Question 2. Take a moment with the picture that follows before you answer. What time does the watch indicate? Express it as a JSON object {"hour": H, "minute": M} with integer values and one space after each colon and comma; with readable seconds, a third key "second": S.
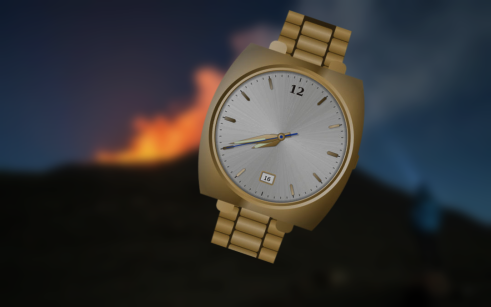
{"hour": 7, "minute": 40, "second": 40}
